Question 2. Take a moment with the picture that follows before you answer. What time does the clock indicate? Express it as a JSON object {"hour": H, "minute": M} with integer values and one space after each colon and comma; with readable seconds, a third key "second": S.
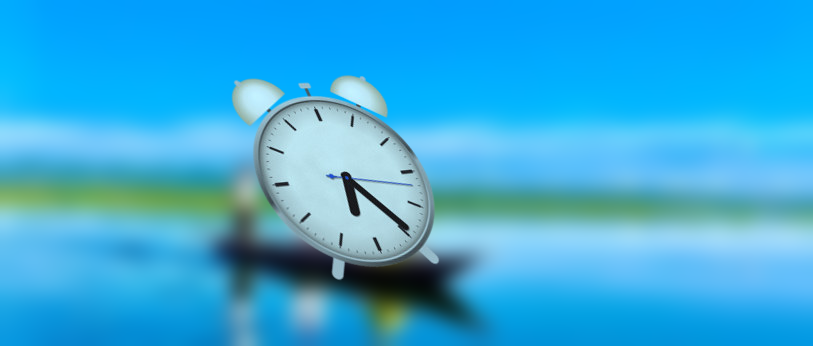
{"hour": 6, "minute": 24, "second": 17}
